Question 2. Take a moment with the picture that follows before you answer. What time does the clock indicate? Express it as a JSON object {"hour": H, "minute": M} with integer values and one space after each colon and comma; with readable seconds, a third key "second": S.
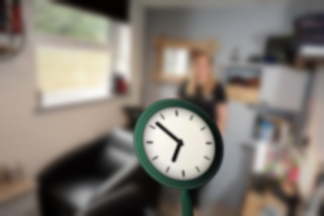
{"hour": 6, "minute": 52}
